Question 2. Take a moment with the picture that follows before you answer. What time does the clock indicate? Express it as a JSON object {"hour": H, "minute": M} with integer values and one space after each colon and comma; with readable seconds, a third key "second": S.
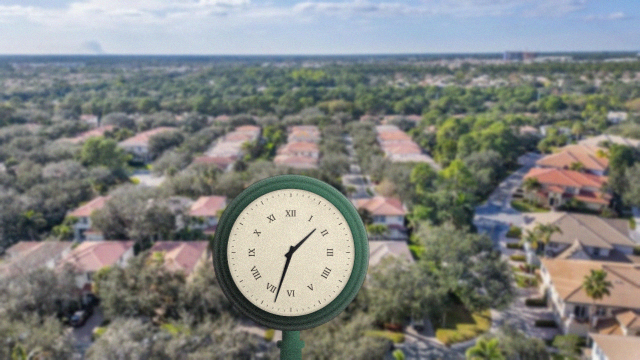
{"hour": 1, "minute": 33}
